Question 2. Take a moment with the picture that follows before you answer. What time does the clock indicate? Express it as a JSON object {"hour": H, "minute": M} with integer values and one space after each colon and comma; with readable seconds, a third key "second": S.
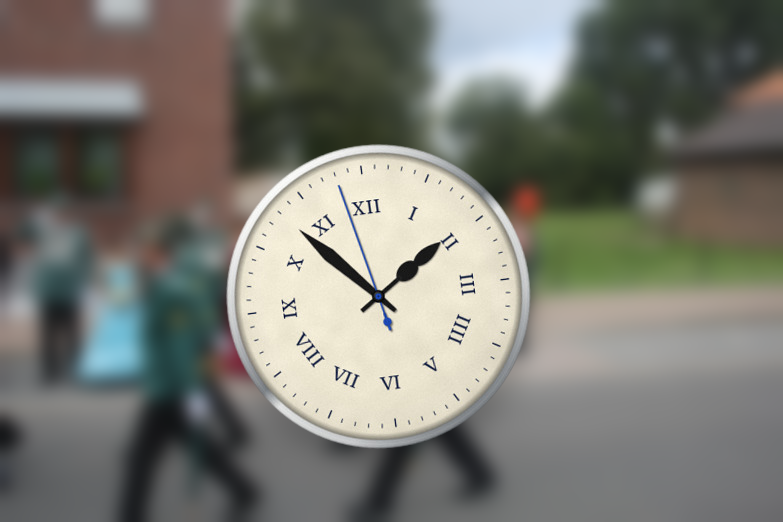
{"hour": 1, "minute": 52, "second": 58}
